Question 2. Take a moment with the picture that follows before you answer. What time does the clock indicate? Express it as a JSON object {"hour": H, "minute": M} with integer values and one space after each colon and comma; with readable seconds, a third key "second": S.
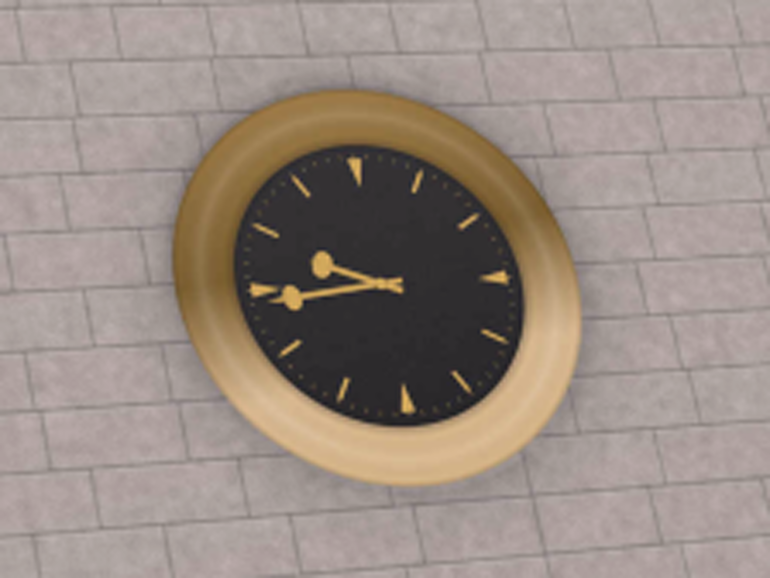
{"hour": 9, "minute": 44}
